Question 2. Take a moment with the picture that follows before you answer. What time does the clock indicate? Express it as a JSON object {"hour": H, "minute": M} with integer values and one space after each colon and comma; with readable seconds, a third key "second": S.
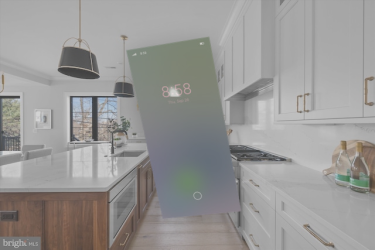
{"hour": 8, "minute": 58}
